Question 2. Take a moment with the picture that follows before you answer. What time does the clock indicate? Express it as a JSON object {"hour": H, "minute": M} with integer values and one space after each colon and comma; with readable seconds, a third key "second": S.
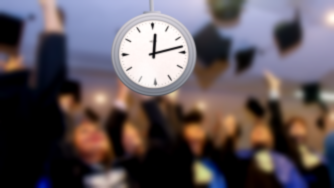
{"hour": 12, "minute": 13}
